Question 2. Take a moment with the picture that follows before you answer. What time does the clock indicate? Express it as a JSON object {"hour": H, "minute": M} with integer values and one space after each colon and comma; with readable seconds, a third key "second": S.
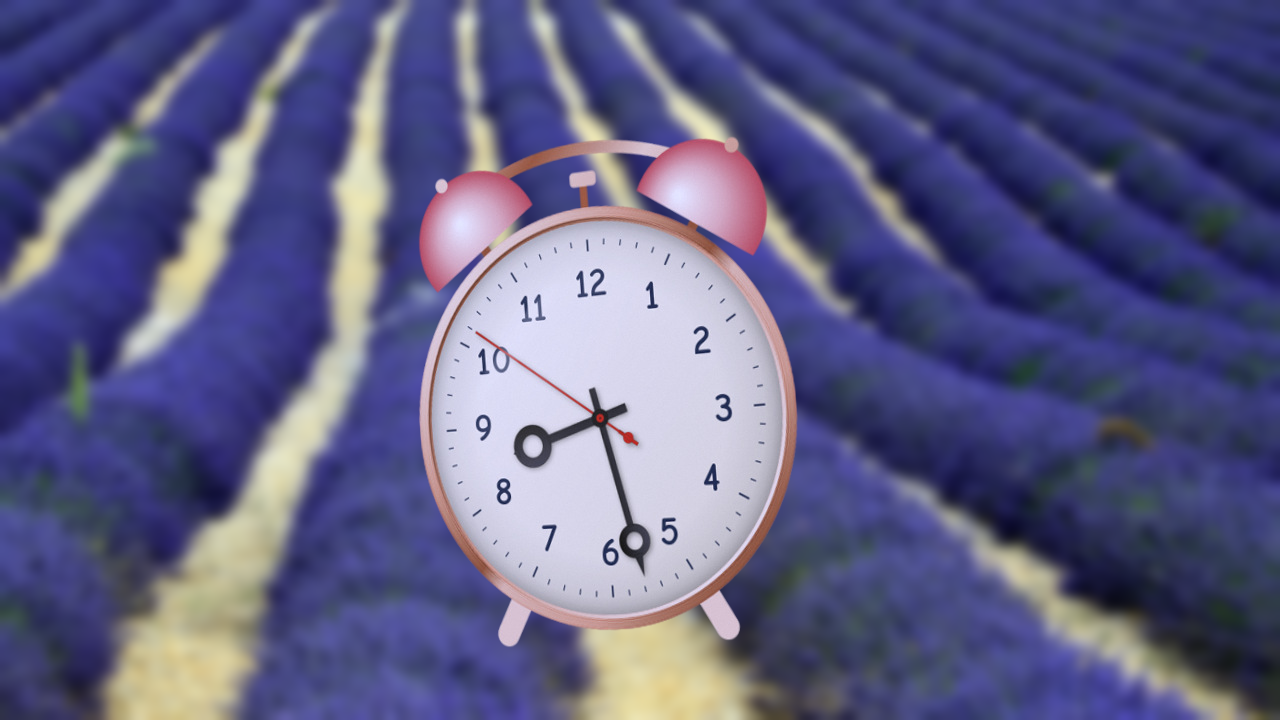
{"hour": 8, "minute": 27, "second": 51}
